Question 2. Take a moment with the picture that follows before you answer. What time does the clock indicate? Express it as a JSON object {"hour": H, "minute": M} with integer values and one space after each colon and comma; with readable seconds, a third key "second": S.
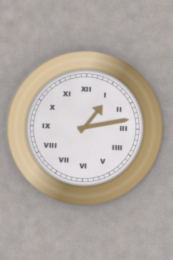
{"hour": 1, "minute": 13}
